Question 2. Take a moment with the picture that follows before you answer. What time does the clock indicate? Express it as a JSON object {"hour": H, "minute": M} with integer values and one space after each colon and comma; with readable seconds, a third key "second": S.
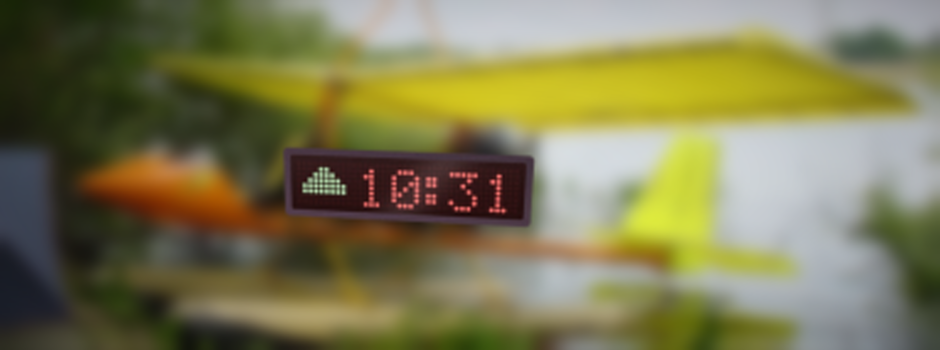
{"hour": 10, "minute": 31}
